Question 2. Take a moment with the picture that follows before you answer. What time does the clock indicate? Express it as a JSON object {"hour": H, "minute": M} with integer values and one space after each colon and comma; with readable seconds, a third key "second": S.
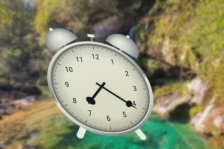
{"hour": 7, "minute": 21}
